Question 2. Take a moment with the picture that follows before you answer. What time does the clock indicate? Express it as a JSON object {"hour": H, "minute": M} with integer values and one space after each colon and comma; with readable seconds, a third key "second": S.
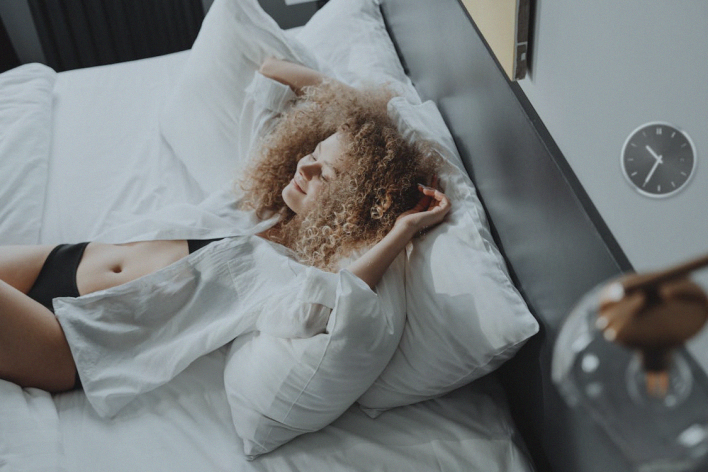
{"hour": 10, "minute": 35}
